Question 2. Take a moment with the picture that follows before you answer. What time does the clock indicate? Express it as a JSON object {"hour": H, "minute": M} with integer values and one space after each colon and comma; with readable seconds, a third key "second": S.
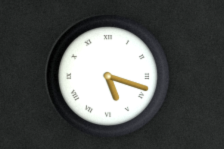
{"hour": 5, "minute": 18}
